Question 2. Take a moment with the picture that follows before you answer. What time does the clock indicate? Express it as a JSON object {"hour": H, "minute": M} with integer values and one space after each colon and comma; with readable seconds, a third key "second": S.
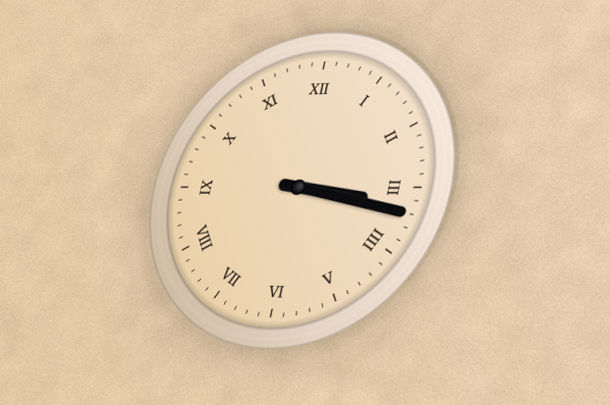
{"hour": 3, "minute": 17}
